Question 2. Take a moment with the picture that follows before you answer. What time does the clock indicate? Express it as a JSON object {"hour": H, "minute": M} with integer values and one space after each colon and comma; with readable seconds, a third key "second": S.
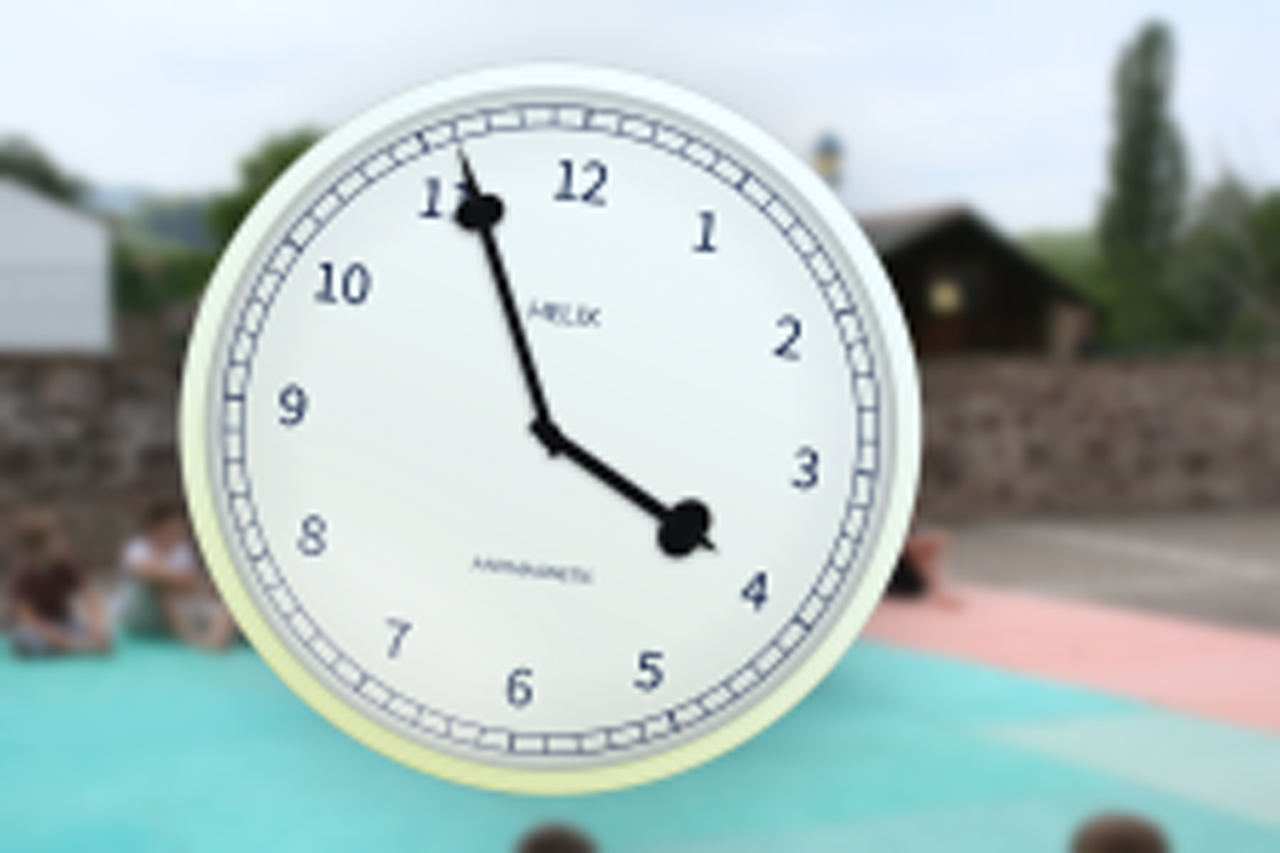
{"hour": 3, "minute": 56}
